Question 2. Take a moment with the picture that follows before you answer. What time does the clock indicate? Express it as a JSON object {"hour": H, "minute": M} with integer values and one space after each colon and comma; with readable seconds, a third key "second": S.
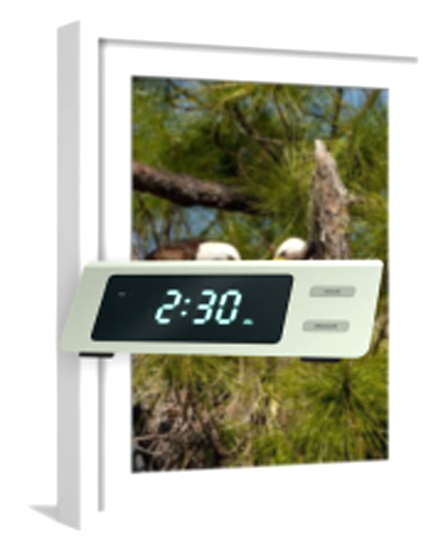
{"hour": 2, "minute": 30}
